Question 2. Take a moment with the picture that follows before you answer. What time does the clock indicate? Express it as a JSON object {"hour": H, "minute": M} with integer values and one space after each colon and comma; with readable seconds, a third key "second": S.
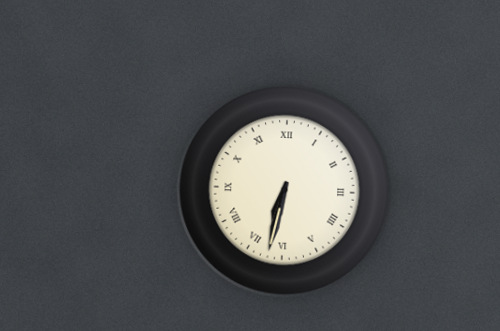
{"hour": 6, "minute": 32}
